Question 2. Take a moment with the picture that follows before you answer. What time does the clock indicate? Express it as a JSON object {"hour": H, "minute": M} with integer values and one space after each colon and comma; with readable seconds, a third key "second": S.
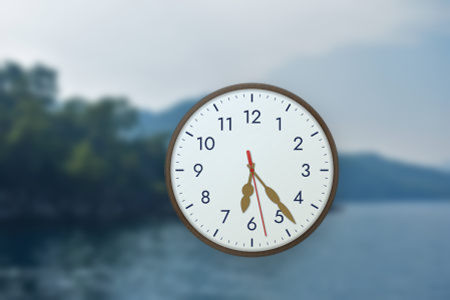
{"hour": 6, "minute": 23, "second": 28}
